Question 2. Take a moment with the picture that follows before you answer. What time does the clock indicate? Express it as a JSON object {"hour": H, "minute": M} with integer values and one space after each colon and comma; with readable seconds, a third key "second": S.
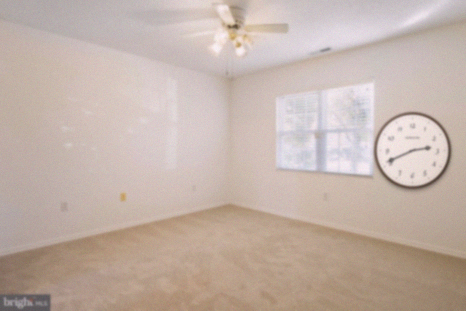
{"hour": 2, "minute": 41}
